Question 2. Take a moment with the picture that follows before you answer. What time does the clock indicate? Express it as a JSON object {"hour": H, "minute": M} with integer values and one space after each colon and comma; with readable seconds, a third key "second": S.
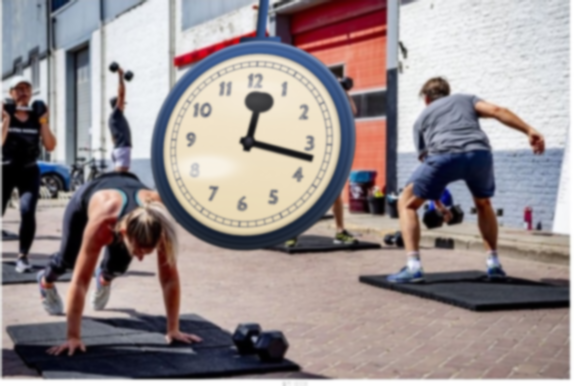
{"hour": 12, "minute": 17}
